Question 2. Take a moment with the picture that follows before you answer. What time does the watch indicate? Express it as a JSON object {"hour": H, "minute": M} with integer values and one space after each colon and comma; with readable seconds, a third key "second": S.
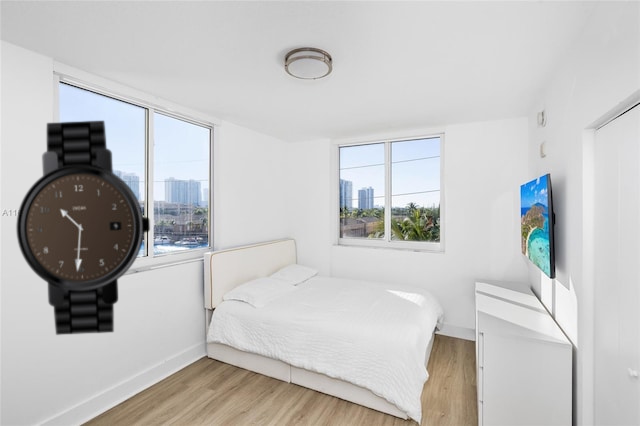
{"hour": 10, "minute": 31}
